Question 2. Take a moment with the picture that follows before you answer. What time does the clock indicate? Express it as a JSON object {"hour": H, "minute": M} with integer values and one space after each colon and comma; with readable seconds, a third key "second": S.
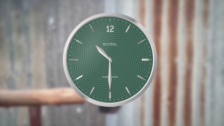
{"hour": 10, "minute": 30}
